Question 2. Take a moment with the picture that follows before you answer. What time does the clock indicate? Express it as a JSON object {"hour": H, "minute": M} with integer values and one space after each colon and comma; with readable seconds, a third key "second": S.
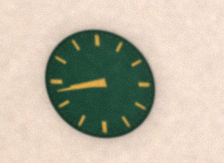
{"hour": 8, "minute": 43}
